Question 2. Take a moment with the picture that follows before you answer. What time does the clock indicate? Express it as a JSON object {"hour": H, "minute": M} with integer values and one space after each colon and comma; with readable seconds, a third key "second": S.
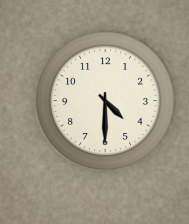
{"hour": 4, "minute": 30}
